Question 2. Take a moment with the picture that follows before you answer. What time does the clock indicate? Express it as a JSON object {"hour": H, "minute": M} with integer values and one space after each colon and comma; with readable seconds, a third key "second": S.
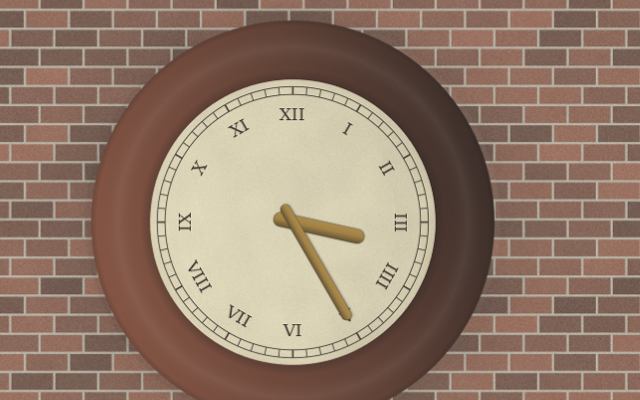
{"hour": 3, "minute": 25}
